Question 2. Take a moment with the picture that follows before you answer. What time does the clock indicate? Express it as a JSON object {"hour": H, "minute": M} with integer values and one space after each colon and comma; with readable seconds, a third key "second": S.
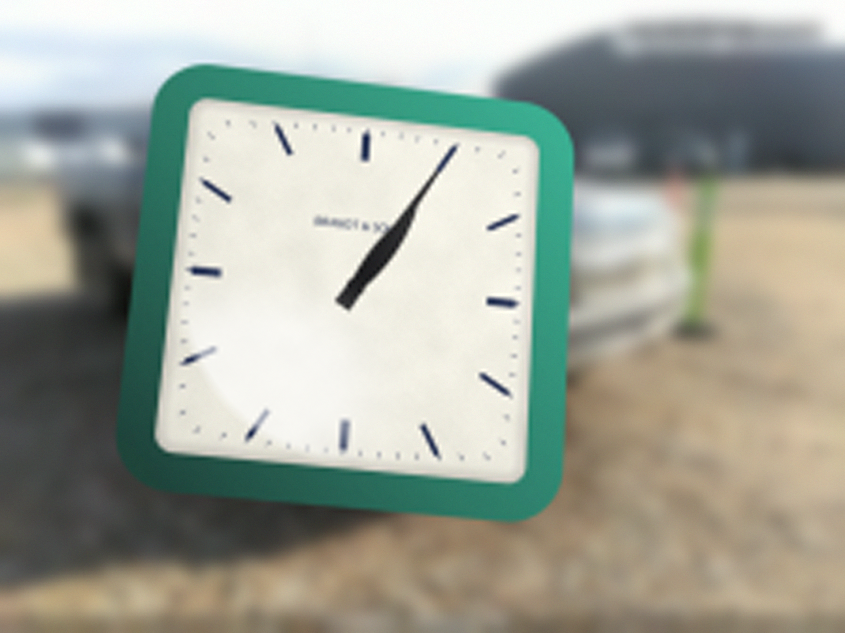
{"hour": 1, "minute": 5}
